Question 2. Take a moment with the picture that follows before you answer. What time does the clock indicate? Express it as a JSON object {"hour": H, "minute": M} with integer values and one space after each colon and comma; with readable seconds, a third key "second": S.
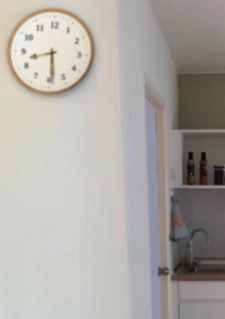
{"hour": 8, "minute": 29}
